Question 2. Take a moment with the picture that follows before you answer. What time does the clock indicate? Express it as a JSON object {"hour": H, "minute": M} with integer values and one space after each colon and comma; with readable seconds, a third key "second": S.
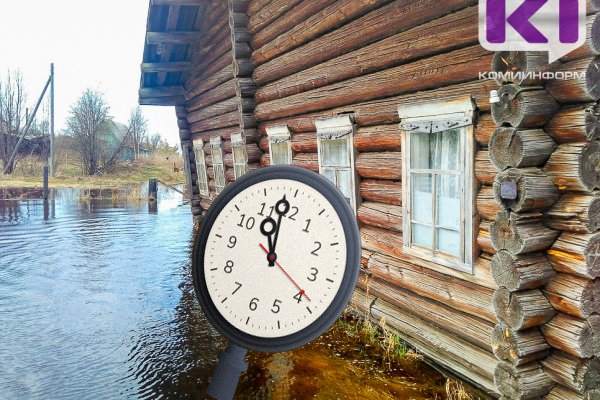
{"hour": 10, "minute": 58, "second": 19}
